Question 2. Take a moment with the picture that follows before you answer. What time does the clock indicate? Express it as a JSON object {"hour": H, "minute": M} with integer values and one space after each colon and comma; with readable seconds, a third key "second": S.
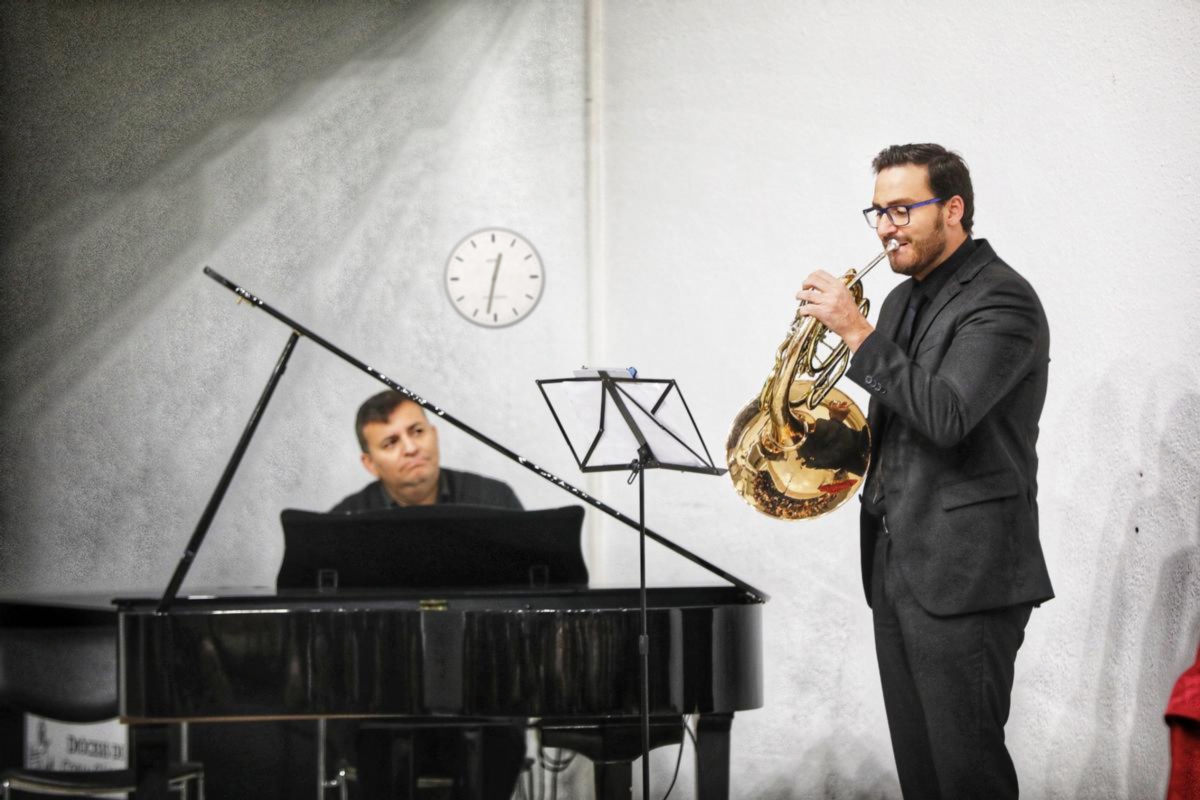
{"hour": 12, "minute": 32}
